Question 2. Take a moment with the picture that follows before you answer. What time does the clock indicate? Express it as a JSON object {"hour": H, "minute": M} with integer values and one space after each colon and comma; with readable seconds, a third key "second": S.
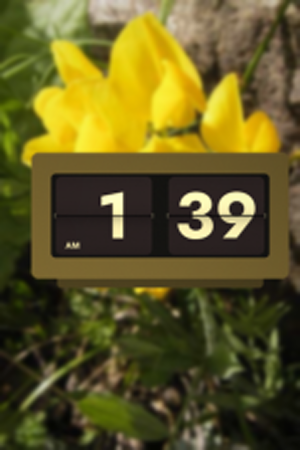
{"hour": 1, "minute": 39}
